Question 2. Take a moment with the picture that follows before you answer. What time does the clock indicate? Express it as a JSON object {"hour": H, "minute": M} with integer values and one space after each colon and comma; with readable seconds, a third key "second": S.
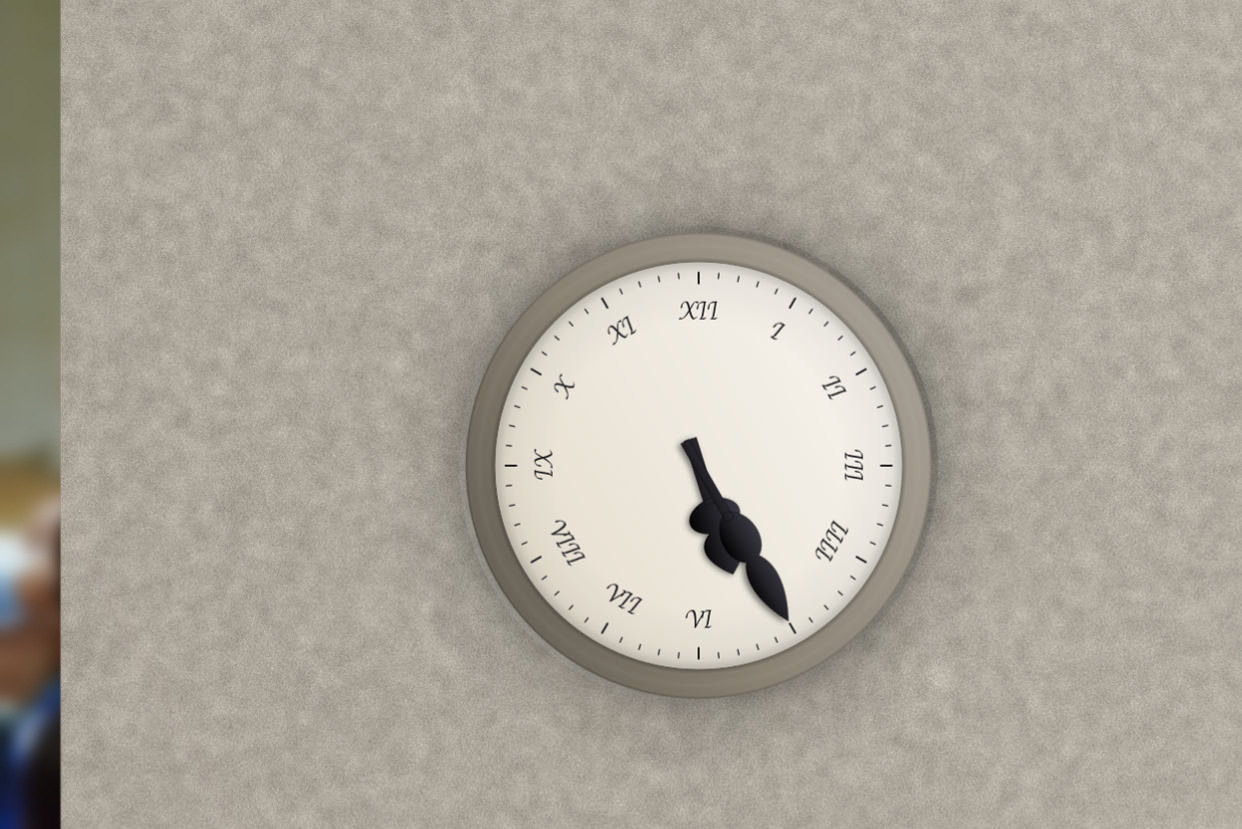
{"hour": 5, "minute": 25}
